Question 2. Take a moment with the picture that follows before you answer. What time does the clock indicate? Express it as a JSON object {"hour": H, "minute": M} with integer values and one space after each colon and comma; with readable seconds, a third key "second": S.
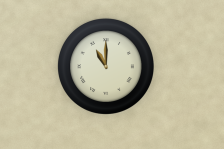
{"hour": 11, "minute": 0}
